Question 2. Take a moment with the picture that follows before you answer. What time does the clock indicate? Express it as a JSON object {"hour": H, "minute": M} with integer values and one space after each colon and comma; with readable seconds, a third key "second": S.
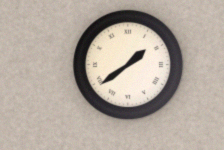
{"hour": 1, "minute": 39}
